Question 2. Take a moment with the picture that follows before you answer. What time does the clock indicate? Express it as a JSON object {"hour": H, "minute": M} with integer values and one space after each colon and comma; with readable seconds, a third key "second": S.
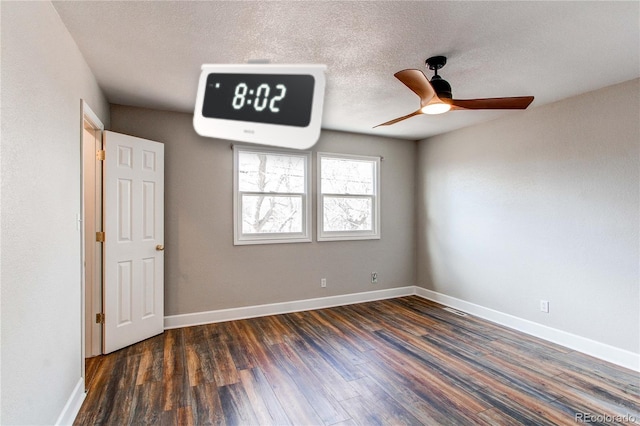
{"hour": 8, "minute": 2}
